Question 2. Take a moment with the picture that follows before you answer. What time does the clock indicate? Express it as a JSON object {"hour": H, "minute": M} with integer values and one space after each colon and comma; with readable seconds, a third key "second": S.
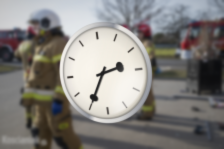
{"hour": 2, "minute": 35}
